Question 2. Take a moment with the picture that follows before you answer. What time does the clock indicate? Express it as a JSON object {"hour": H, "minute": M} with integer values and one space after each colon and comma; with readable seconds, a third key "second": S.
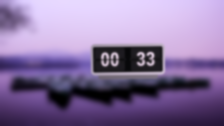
{"hour": 0, "minute": 33}
